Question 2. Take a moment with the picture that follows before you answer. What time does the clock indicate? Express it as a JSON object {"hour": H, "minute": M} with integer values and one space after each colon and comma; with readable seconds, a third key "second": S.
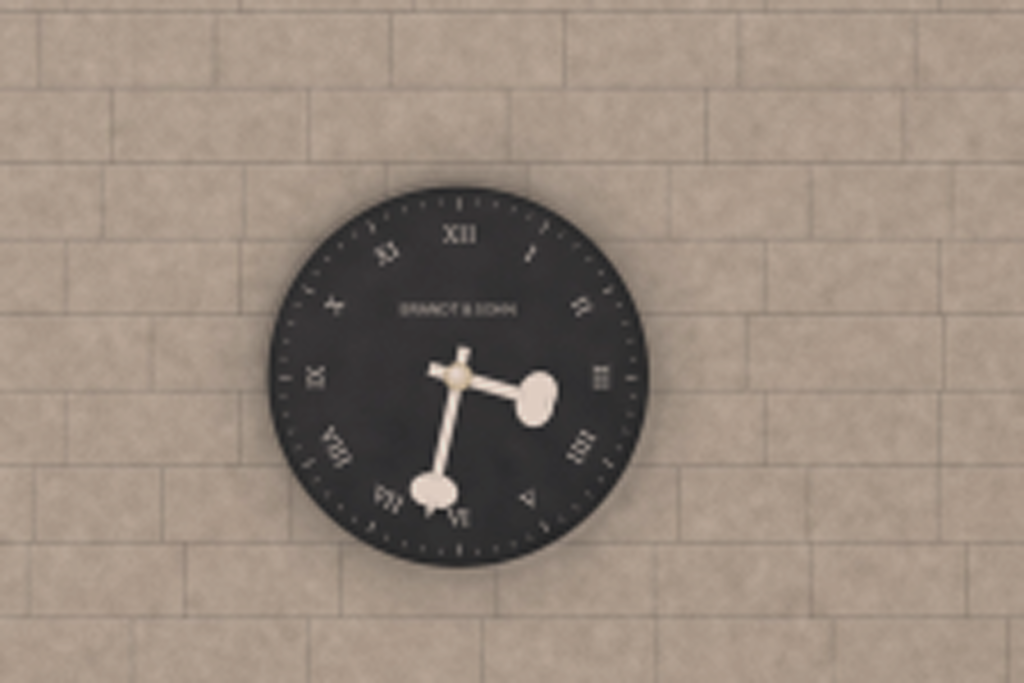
{"hour": 3, "minute": 32}
